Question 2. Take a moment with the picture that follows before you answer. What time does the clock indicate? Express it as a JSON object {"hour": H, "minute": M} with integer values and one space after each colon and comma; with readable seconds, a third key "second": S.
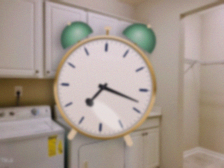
{"hour": 7, "minute": 18}
